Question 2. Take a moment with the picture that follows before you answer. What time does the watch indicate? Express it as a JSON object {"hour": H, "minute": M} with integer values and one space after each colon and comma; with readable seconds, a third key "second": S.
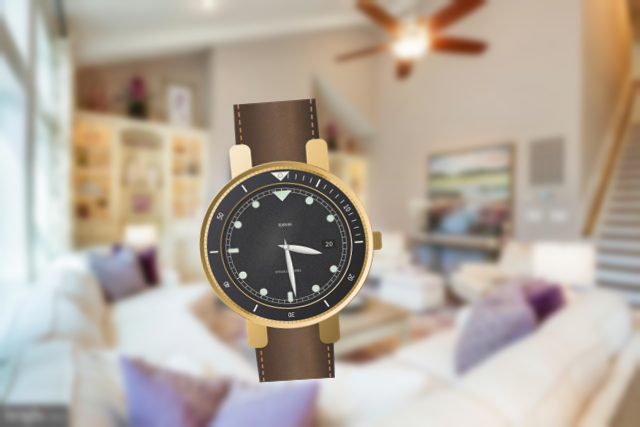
{"hour": 3, "minute": 29}
